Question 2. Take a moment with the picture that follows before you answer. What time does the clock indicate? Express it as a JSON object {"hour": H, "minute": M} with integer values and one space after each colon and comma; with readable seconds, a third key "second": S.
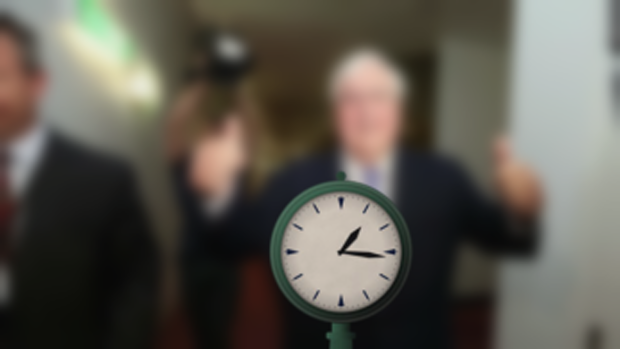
{"hour": 1, "minute": 16}
